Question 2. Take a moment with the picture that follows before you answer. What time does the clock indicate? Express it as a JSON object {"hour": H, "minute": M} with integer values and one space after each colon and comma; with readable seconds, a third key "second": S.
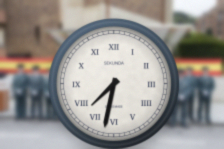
{"hour": 7, "minute": 32}
